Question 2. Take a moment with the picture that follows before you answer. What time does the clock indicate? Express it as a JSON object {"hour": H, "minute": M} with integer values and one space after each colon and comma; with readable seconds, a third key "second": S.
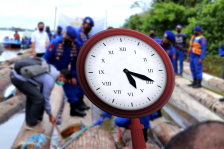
{"hour": 5, "minute": 19}
